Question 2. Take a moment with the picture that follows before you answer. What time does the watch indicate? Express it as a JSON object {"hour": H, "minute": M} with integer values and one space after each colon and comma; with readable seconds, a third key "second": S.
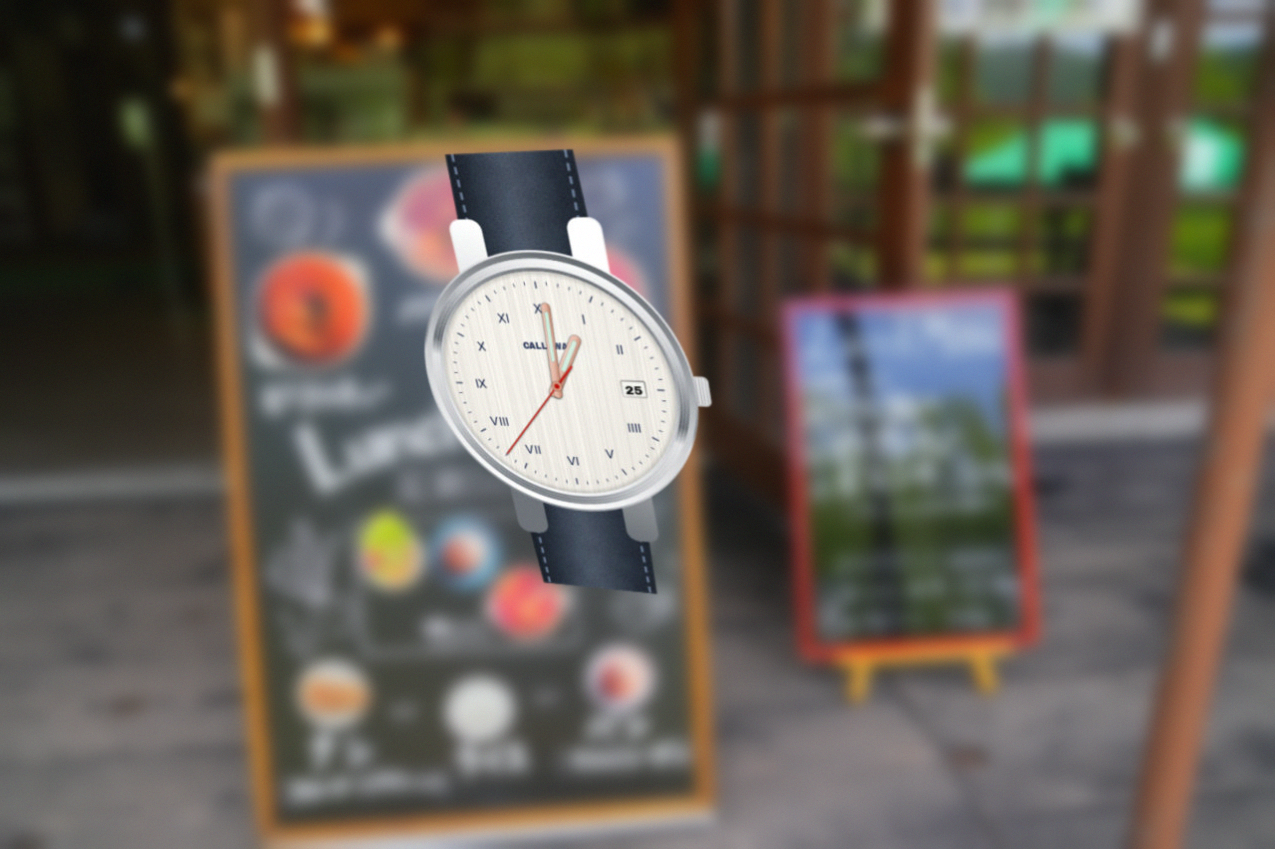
{"hour": 1, "minute": 0, "second": 37}
